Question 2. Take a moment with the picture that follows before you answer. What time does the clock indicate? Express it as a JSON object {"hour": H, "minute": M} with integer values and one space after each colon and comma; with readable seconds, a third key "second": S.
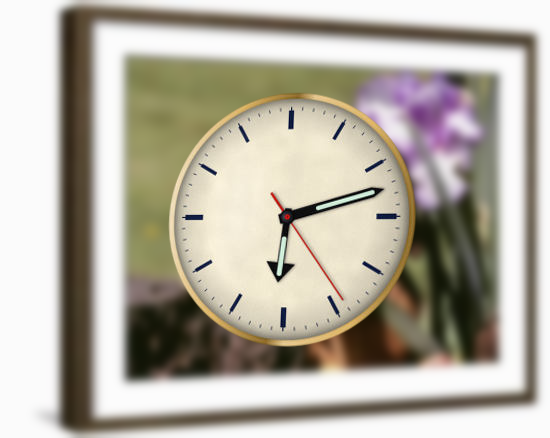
{"hour": 6, "minute": 12, "second": 24}
